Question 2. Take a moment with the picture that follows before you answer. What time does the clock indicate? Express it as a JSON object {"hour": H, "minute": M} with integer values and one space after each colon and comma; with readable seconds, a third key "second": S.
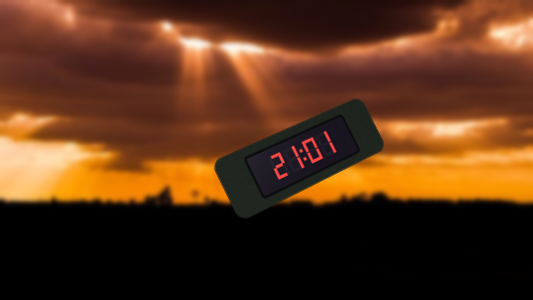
{"hour": 21, "minute": 1}
